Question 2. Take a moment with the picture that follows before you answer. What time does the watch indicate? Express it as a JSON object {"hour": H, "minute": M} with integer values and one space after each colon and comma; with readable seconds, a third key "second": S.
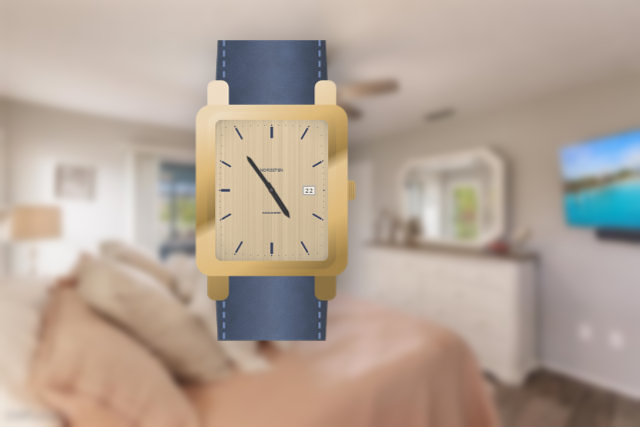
{"hour": 4, "minute": 54}
